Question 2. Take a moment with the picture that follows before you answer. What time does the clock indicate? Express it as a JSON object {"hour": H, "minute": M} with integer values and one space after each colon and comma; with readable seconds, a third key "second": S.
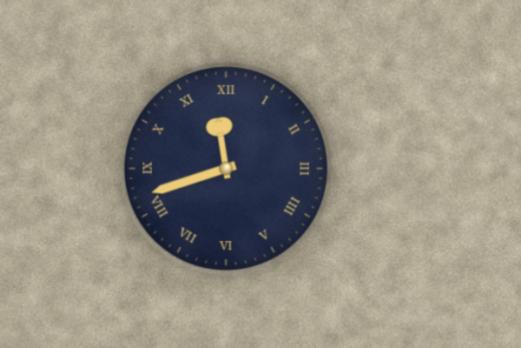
{"hour": 11, "minute": 42}
